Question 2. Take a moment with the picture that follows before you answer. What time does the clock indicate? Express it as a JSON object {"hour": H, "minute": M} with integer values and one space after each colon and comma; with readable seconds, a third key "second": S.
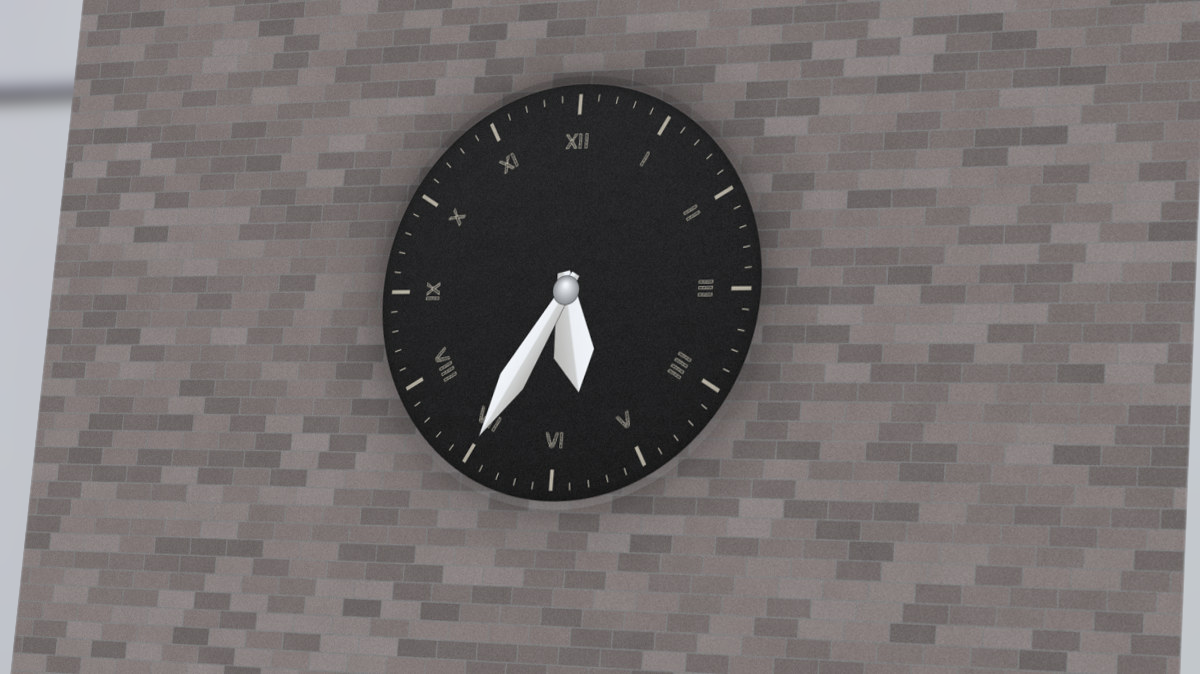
{"hour": 5, "minute": 35}
